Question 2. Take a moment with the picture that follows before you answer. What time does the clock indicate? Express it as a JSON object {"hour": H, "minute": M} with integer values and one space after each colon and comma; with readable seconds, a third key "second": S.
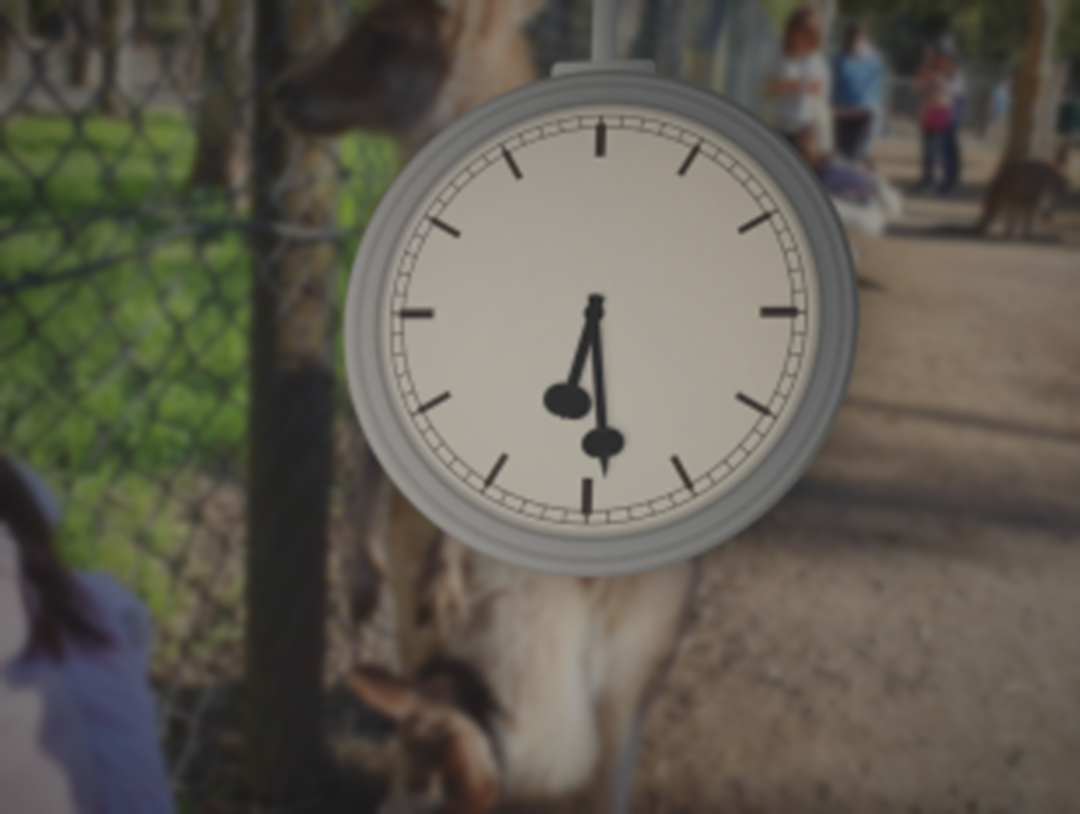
{"hour": 6, "minute": 29}
